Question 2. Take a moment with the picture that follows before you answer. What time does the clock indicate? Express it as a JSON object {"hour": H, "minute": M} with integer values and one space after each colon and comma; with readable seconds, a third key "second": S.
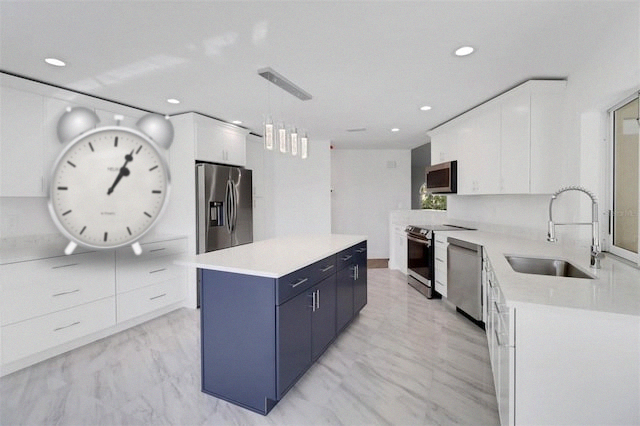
{"hour": 1, "minute": 4}
